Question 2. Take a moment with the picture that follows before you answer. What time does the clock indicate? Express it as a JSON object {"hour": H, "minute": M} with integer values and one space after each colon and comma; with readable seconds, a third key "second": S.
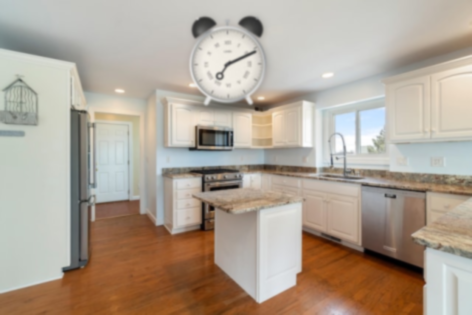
{"hour": 7, "minute": 11}
